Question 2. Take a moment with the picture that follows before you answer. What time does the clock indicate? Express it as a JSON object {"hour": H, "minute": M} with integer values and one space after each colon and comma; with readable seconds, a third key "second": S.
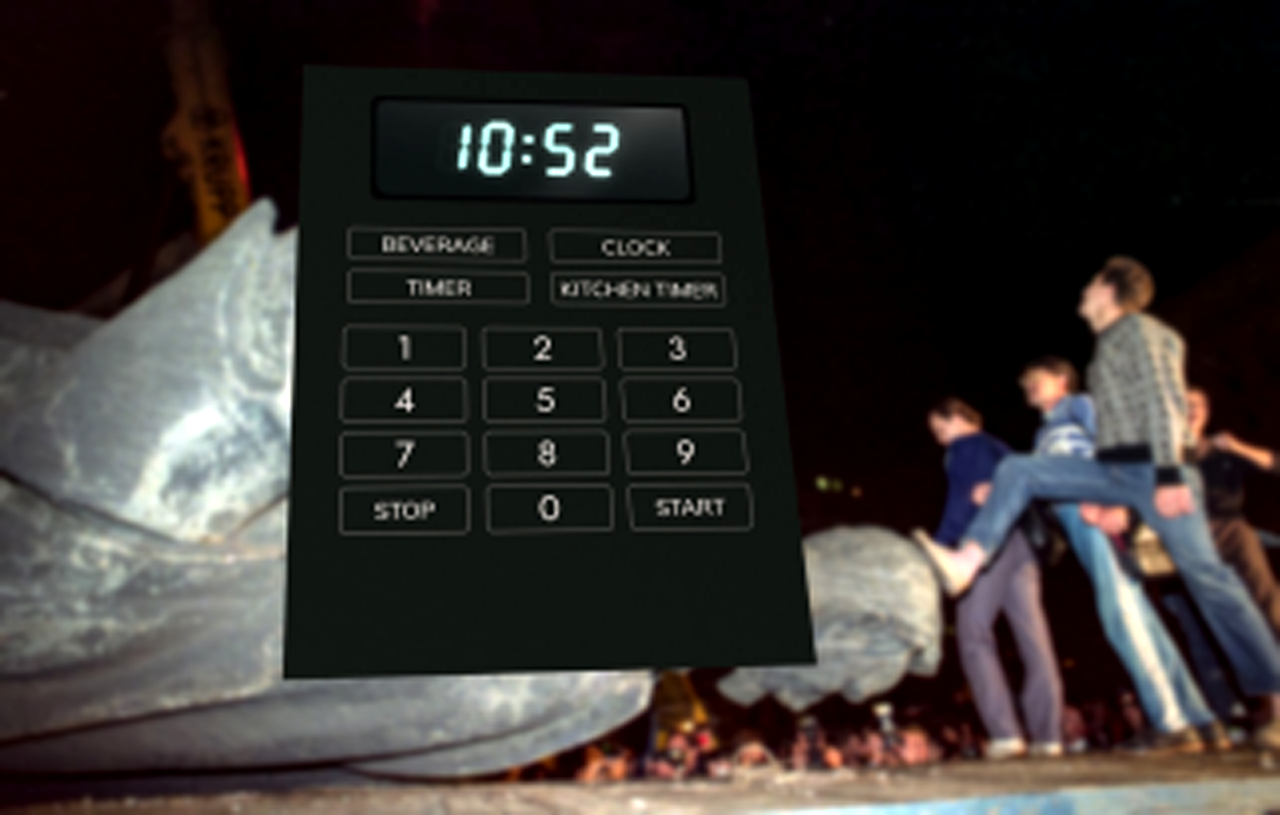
{"hour": 10, "minute": 52}
